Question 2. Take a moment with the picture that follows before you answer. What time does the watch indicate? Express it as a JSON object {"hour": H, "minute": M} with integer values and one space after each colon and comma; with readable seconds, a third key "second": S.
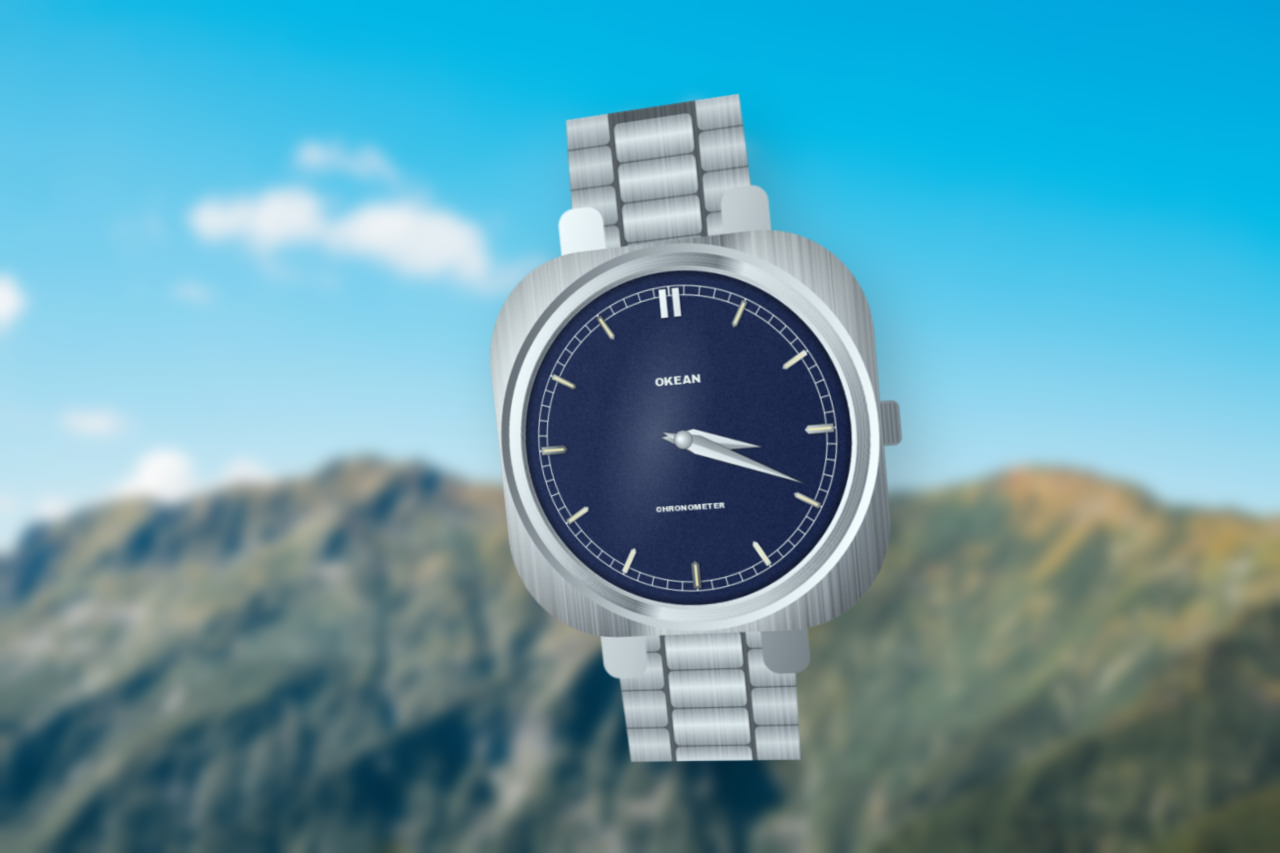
{"hour": 3, "minute": 19}
